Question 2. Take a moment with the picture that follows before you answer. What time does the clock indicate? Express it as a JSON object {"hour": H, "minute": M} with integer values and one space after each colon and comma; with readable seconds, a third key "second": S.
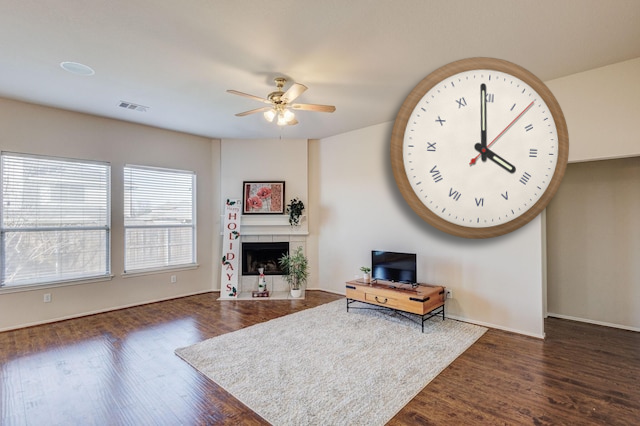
{"hour": 3, "minute": 59, "second": 7}
